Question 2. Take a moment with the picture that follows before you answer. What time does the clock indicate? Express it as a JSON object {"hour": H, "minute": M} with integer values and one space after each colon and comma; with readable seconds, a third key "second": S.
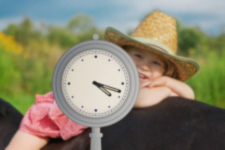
{"hour": 4, "minute": 18}
